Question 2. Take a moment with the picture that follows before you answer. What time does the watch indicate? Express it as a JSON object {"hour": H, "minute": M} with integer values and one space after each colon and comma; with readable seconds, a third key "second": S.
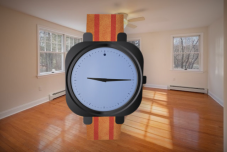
{"hour": 9, "minute": 15}
